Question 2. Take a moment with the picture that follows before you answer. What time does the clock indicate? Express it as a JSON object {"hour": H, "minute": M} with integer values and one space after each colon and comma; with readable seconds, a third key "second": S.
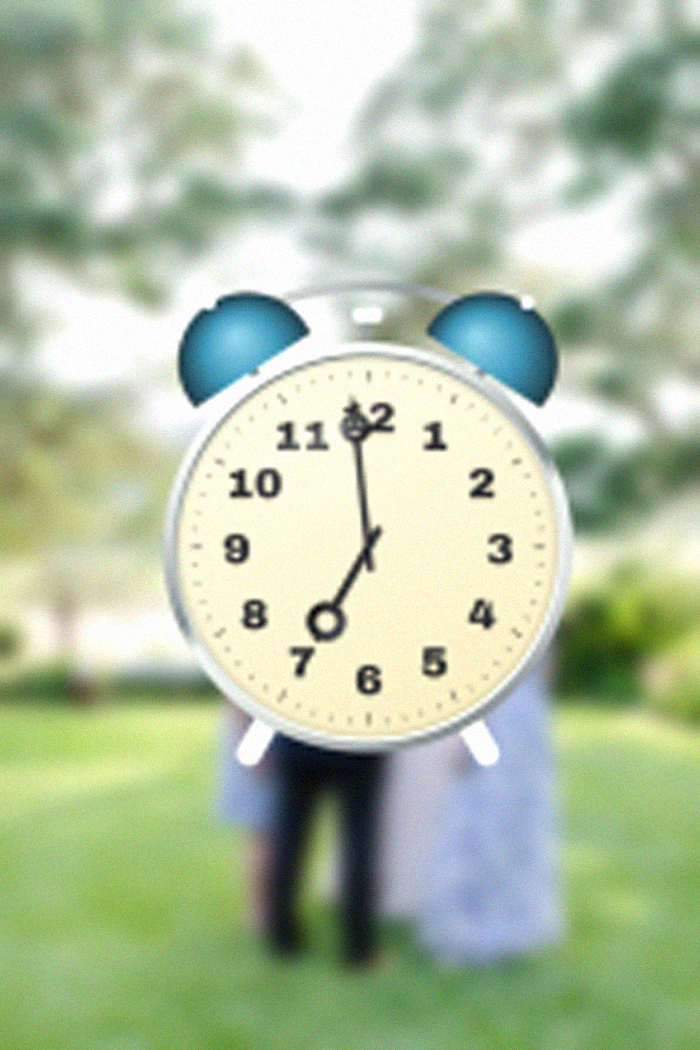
{"hour": 6, "minute": 59}
